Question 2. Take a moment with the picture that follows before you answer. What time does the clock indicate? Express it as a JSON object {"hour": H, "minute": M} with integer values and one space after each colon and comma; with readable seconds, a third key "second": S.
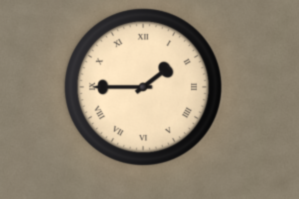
{"hour": 1, "minute": 45}
